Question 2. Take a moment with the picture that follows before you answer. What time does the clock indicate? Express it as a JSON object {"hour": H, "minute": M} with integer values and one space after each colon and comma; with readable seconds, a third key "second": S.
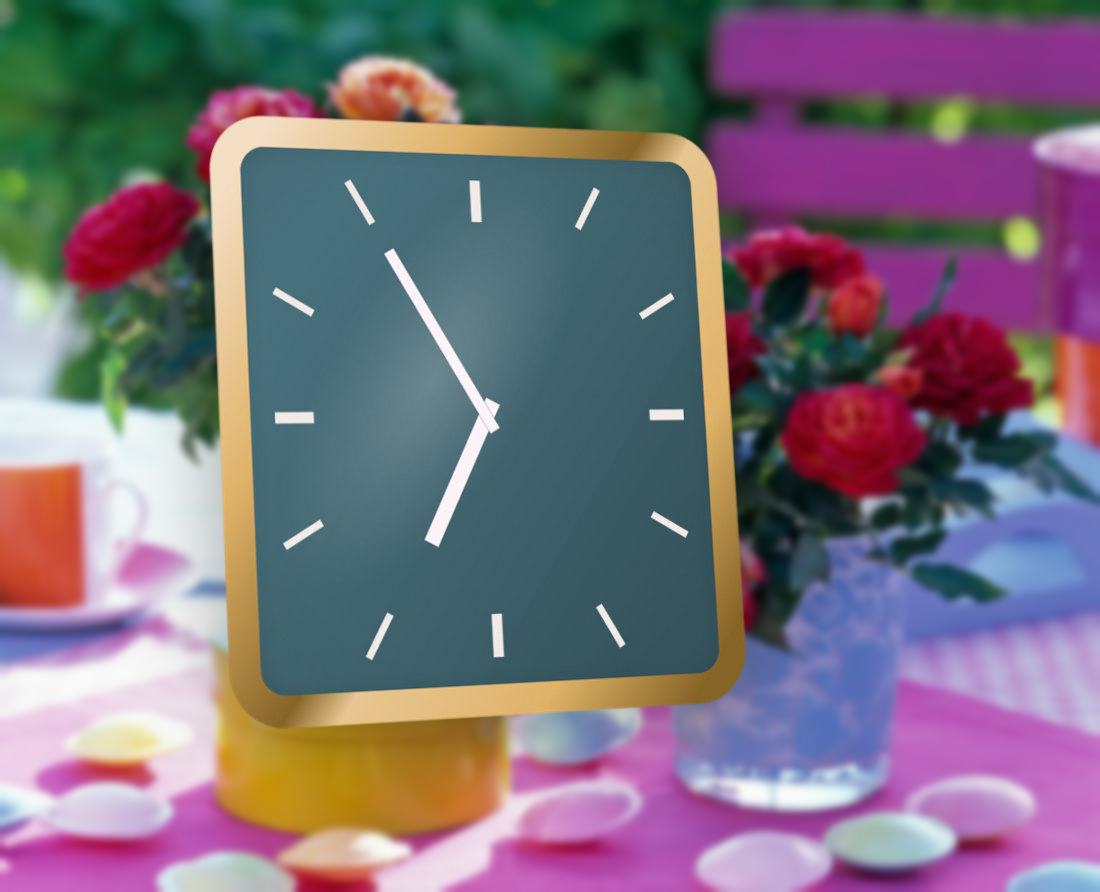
{"hour": 6, "minute": 55}
